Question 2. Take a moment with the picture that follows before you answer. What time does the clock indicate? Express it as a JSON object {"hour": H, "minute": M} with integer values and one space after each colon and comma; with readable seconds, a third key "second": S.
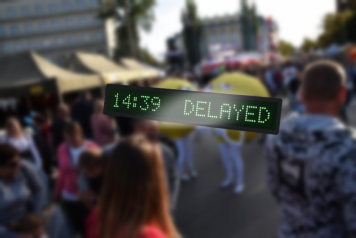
{"hour": 14, "minute": 39}
